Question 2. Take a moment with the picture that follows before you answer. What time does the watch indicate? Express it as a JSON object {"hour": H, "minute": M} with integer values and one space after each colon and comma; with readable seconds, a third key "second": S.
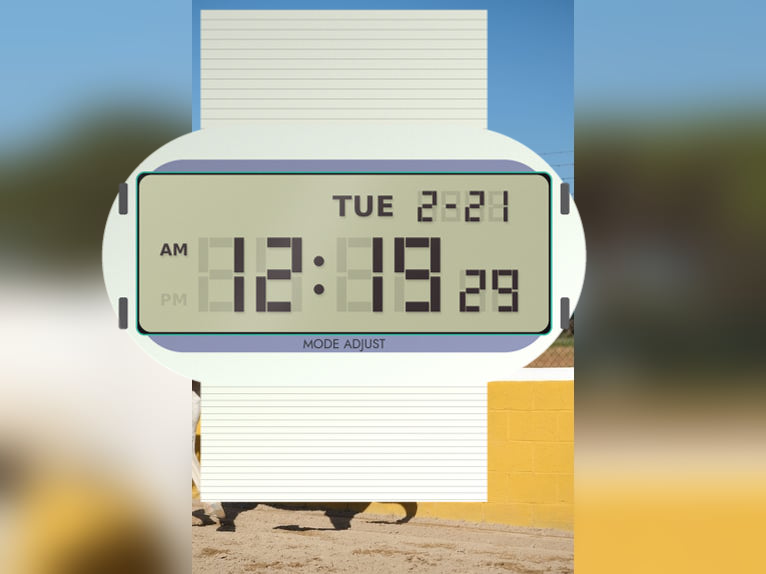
{"hour": 12, "minute": 19, "second": 29}
